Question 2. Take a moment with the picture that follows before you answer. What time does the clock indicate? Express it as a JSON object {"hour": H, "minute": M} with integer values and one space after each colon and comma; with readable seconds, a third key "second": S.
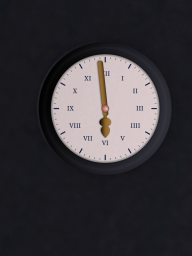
{"hour": 5, "minute": 59}
